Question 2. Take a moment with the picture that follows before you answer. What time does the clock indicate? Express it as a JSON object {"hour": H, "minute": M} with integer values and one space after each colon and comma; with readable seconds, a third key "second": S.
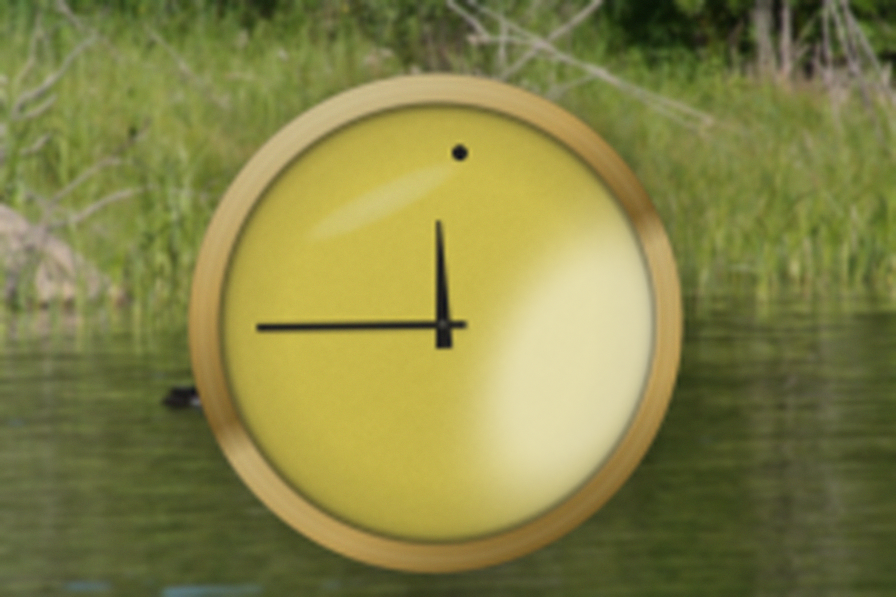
{"hour": 11, "minute": 44}
